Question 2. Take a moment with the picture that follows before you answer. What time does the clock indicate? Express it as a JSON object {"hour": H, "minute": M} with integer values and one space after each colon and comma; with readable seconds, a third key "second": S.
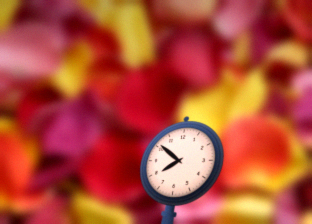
{"hour": 7, "minute": 51}
